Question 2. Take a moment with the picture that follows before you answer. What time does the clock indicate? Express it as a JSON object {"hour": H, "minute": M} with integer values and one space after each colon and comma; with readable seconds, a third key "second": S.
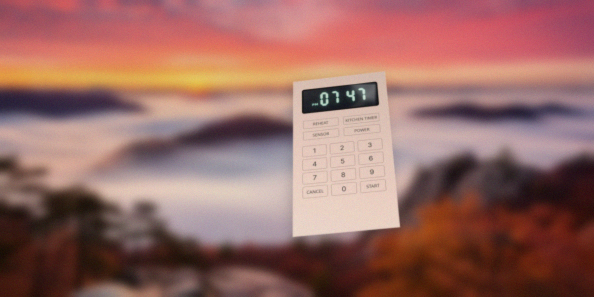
{"hour": 7, "minute": 47}
